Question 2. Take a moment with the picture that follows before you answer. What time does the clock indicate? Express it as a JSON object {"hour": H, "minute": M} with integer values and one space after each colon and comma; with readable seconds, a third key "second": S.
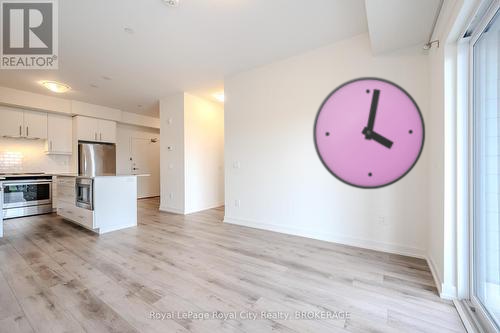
{"hour": 4, "minute": 2}
